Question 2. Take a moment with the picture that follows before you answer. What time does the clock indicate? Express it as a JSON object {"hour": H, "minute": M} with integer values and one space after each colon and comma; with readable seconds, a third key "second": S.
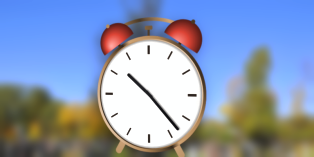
{"hour": 10, "minute": 23}
